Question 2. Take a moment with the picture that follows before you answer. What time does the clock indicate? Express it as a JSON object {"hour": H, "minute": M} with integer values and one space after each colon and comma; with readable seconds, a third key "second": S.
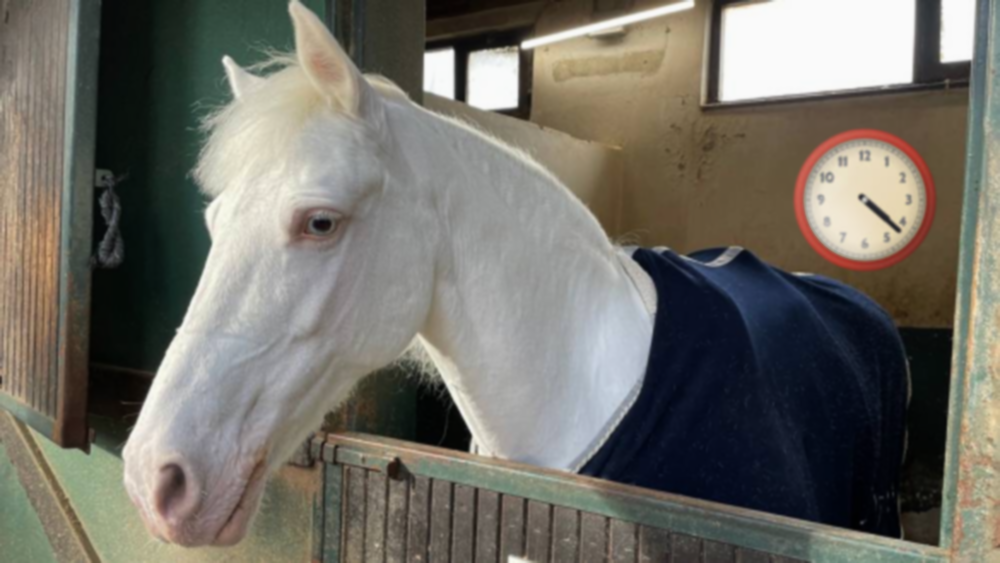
{"hour": 4, "minute": 22}
